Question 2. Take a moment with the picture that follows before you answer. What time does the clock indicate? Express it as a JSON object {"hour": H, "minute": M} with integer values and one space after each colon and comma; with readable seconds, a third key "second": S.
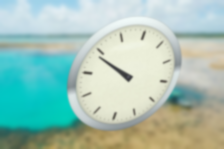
{"hour": 9, "minute": 49}
